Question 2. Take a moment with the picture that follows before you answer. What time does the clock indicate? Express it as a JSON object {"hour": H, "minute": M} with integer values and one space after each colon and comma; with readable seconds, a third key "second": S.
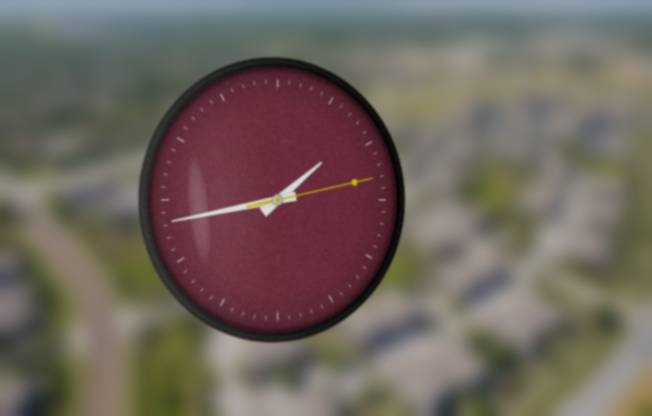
{"hour": 1, "minute": 43, "second": 13}
